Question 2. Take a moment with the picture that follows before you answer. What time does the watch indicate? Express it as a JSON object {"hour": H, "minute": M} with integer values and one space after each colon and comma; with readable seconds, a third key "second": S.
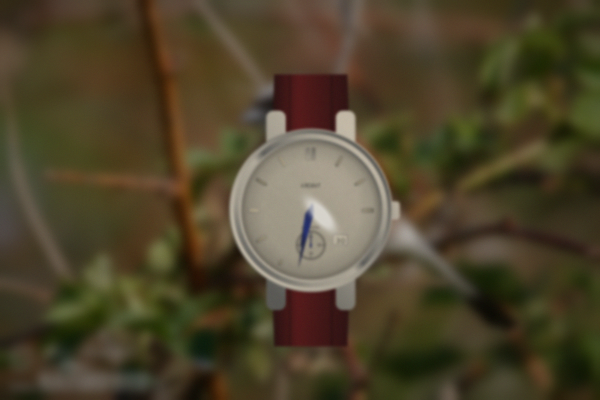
{"hour": 6, "minute": 32}
